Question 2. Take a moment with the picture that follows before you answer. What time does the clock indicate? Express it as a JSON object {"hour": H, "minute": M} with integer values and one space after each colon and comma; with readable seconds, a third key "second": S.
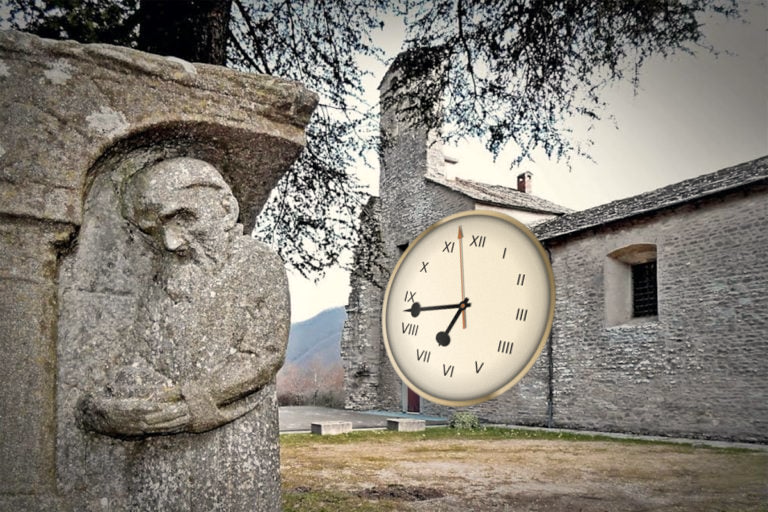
{"hour": 6, "minute": 42, "second": 57}
